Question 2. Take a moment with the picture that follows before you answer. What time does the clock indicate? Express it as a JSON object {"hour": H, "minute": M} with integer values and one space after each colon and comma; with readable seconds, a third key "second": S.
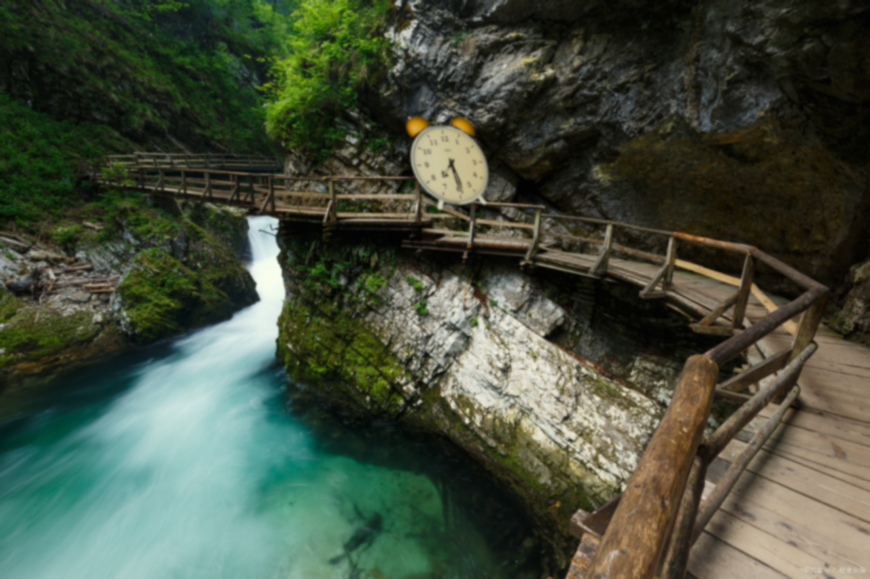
{"hour": 7, "minute": 29}
